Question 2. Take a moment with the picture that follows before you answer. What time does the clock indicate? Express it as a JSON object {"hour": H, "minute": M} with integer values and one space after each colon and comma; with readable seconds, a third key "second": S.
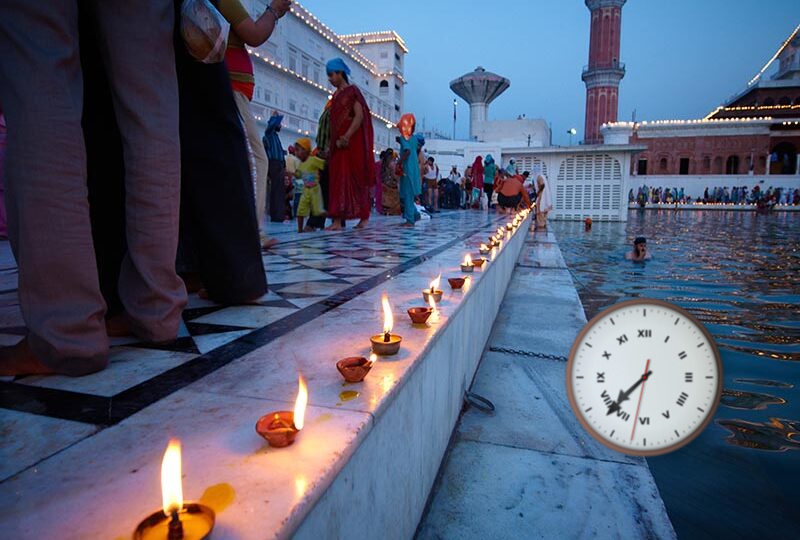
{"hour": 7, "minute": 37, "second": 32}
